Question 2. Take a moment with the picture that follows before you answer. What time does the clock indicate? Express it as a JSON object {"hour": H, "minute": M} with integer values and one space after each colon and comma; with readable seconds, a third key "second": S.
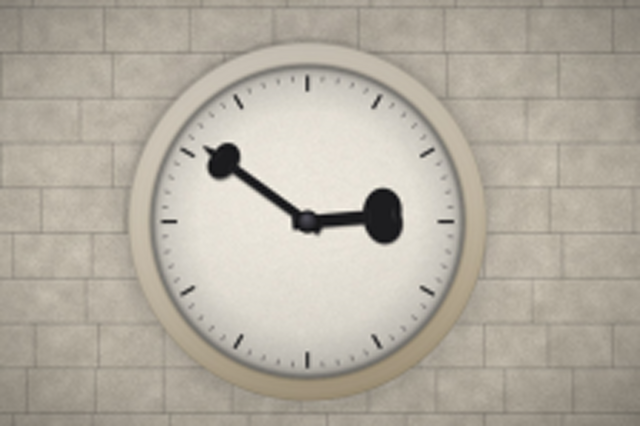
{"hour": 2, "minute": 51}
